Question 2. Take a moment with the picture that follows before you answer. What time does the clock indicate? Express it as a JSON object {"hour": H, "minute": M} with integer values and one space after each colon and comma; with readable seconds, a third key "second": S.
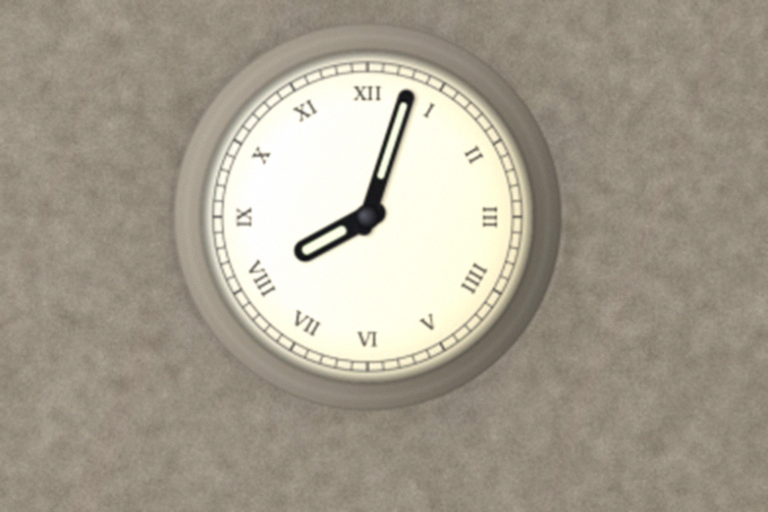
{"hour": 8, "minute": 3}
